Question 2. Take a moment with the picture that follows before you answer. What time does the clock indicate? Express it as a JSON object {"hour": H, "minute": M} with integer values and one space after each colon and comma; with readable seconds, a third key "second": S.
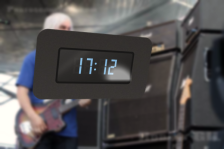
{"hour": 17, "minute": 12}
